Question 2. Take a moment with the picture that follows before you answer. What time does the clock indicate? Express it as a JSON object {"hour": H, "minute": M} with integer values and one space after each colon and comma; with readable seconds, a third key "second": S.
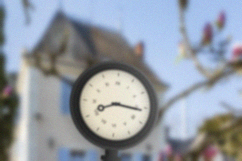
{"hour": 8, "minute": 16}
